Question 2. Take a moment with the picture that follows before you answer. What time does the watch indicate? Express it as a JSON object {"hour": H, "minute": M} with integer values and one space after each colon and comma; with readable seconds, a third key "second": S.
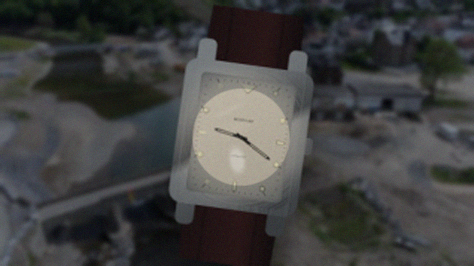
{"hour": 9, "minute": 20}
